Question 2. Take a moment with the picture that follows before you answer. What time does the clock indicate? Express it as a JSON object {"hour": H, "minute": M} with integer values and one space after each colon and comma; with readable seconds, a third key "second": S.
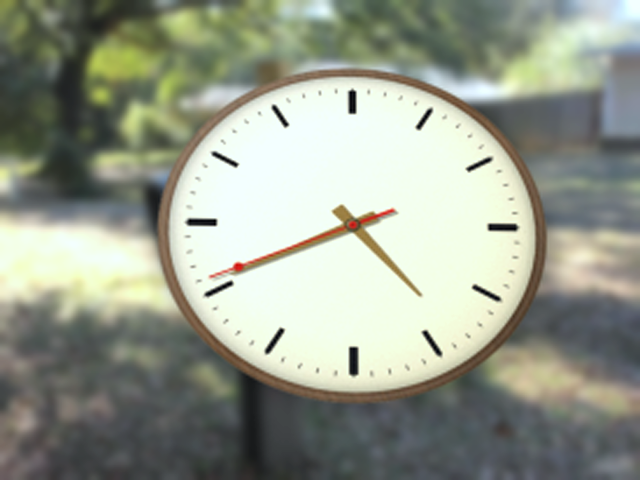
{"hour": 4, "minute": 40, "second": 41}
